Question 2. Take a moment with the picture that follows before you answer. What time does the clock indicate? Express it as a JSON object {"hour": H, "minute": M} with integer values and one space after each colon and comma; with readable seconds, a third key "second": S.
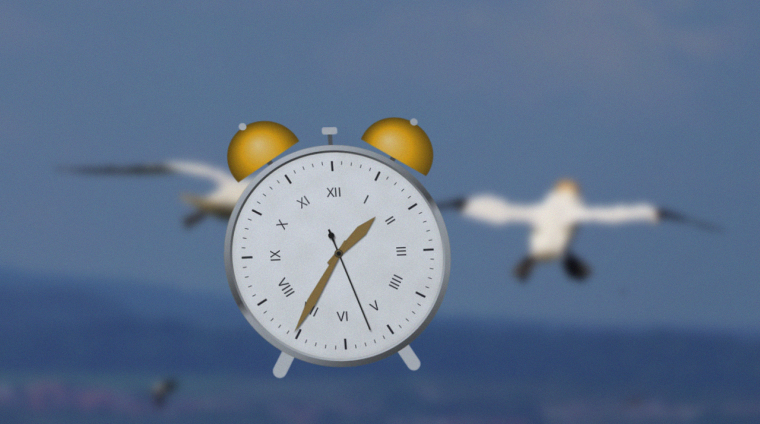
{"hour": 1, "minute": 35, "second": 27}
